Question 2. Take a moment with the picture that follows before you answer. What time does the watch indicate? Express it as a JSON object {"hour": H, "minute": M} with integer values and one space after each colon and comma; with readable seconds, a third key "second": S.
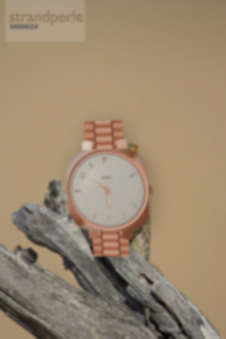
{"hour": 5, "minute": 51}
